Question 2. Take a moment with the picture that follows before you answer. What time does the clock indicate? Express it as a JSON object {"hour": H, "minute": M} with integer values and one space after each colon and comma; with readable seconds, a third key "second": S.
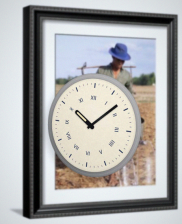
{"hour": 10, "minute": 8}
